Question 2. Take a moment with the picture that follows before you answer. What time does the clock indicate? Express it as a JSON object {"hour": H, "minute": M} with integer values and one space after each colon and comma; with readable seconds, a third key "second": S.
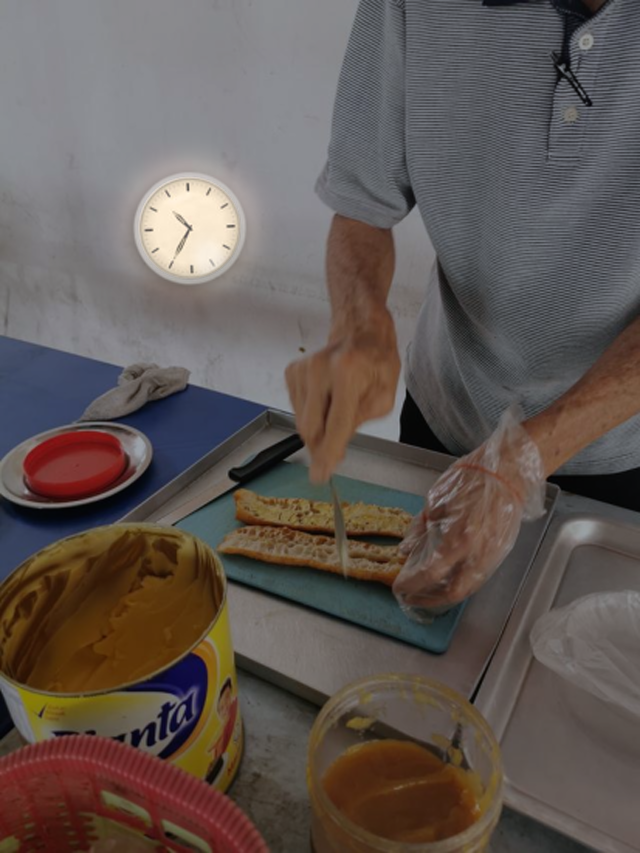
{"hour": 10, "minute": 35}
